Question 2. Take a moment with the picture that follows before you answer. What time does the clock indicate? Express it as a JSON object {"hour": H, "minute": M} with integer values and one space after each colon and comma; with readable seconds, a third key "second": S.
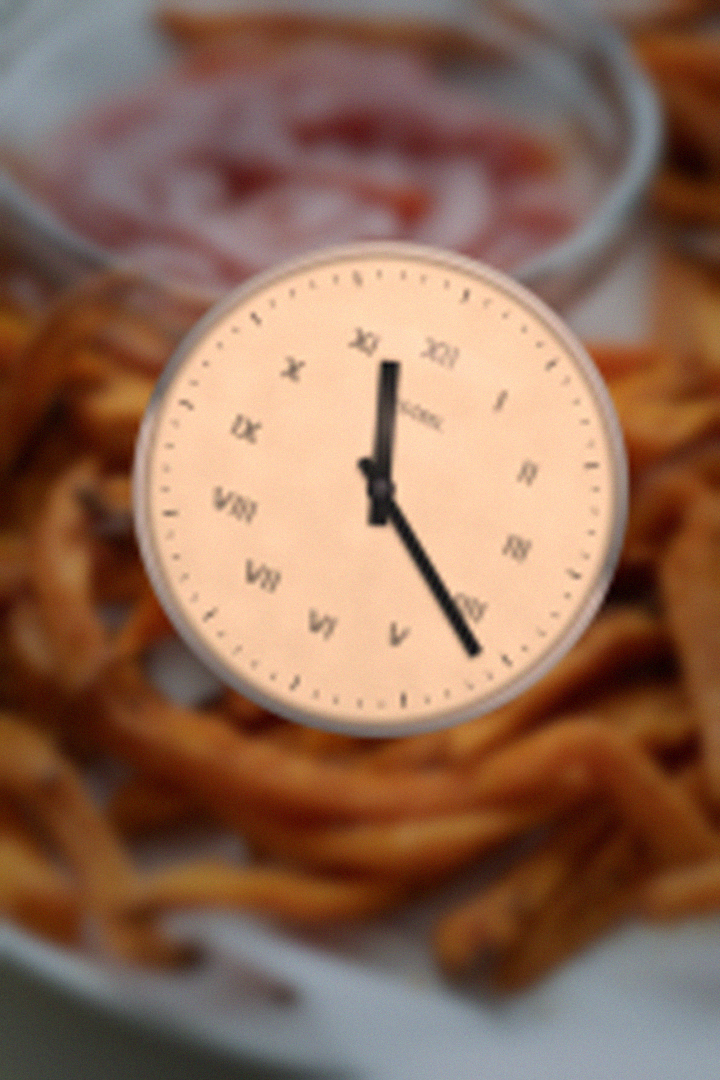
{"hour": 11, "minute": 21}
